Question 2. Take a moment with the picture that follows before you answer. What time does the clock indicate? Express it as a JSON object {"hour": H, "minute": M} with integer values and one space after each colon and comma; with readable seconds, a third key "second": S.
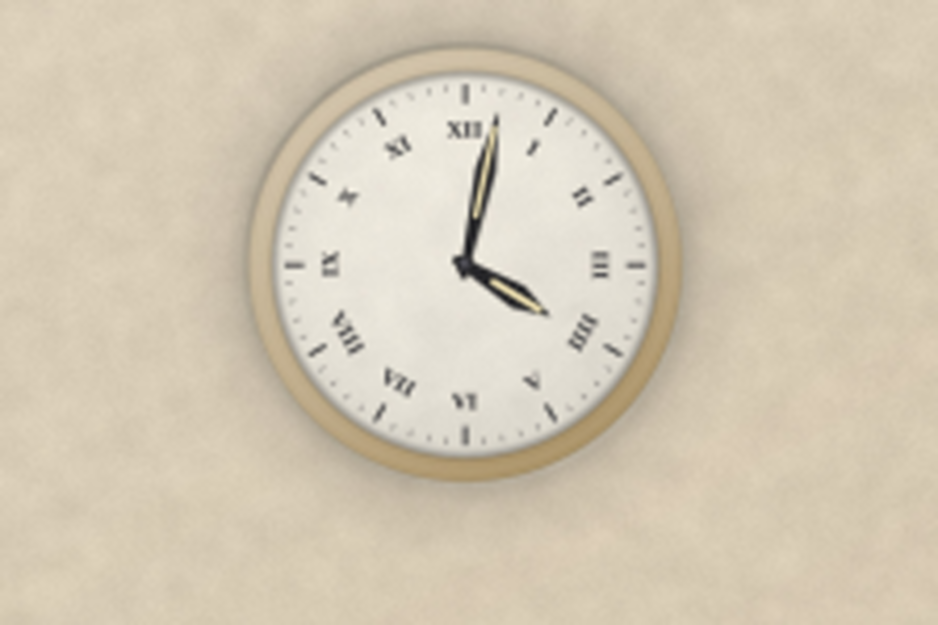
{"hour": 4, "minute": 2}
